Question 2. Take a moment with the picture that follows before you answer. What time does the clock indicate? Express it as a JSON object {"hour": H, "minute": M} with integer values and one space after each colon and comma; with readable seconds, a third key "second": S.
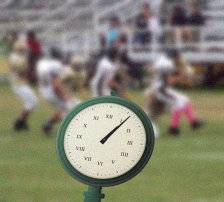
{"hour": 1, "minute": 6}
